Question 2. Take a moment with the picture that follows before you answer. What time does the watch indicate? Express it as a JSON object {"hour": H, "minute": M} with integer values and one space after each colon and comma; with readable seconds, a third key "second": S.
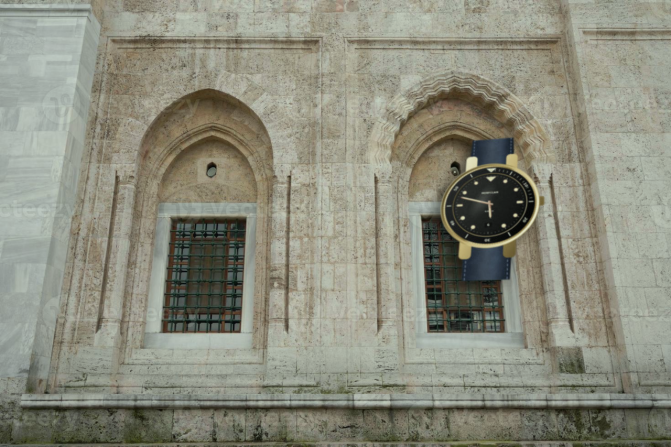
{"hour": 5, "minute": 48}
